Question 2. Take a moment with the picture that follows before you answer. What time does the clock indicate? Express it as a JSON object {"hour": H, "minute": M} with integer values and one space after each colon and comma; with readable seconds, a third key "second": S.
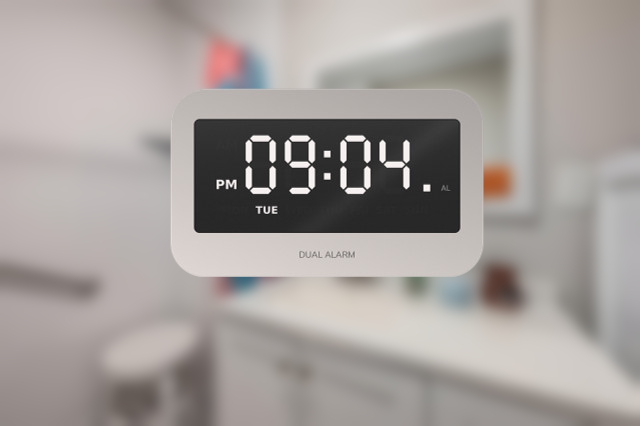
{"hour": 9, "minute": 4}
